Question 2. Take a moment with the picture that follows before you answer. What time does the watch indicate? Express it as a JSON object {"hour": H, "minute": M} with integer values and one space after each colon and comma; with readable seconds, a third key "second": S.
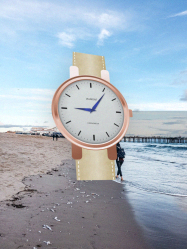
{"hour": 9, "minute": 6}
